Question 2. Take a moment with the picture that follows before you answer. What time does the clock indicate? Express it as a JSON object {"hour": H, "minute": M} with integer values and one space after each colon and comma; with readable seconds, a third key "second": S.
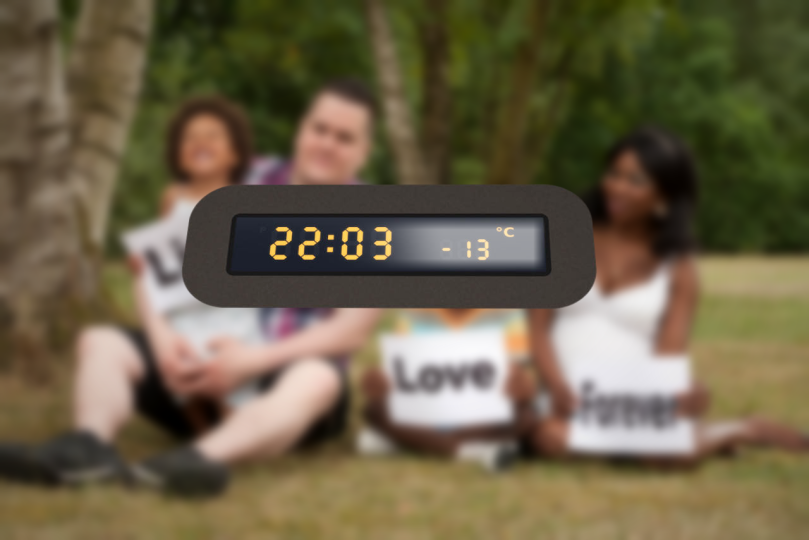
{"hour": 22, "minute": 3}
